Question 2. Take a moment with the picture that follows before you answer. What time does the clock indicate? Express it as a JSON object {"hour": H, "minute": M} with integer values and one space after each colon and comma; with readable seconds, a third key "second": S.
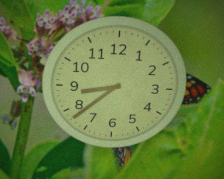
{"hour": 8, "minute": 38}
